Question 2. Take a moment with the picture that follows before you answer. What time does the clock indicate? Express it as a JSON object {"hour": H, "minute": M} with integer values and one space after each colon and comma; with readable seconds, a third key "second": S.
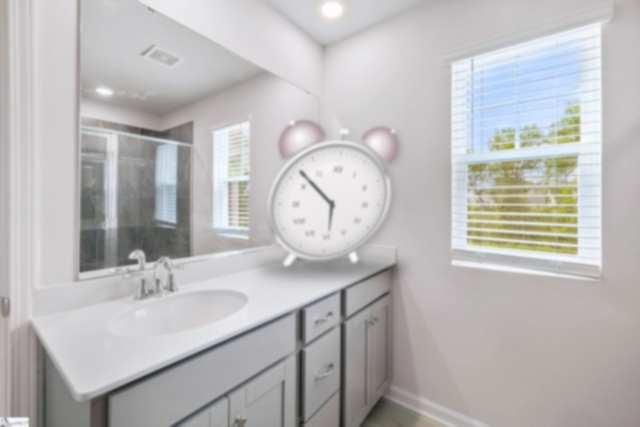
{"hour": 5, "minute": 52}
